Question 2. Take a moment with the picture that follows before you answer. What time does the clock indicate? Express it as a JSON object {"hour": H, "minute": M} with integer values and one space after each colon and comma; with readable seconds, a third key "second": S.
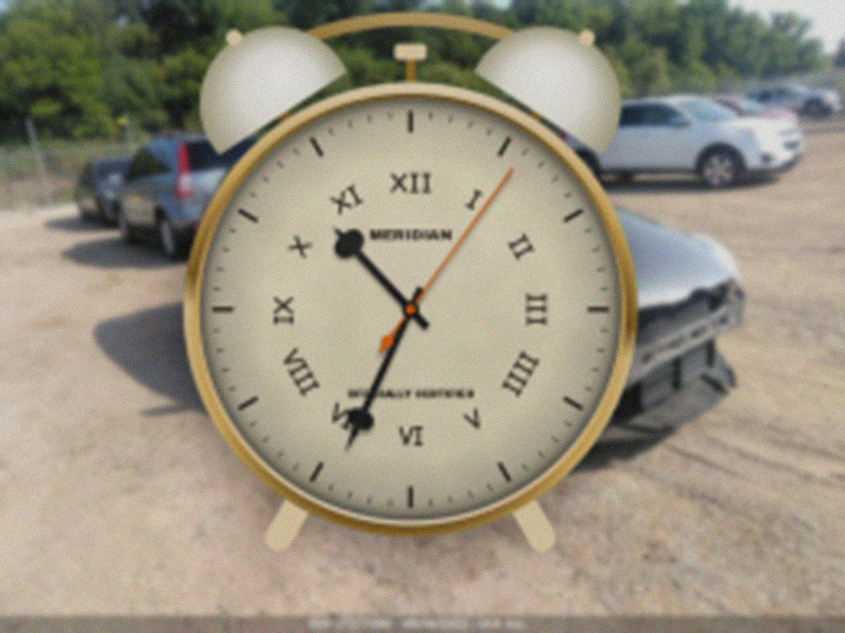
{"hour": 10, "minute": 34, "second": 6}
